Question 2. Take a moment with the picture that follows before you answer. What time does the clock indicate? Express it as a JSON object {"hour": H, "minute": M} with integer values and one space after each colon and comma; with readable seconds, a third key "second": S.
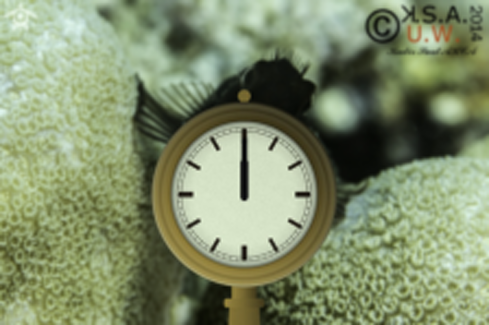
{"hour": 12, "minute": 0}
